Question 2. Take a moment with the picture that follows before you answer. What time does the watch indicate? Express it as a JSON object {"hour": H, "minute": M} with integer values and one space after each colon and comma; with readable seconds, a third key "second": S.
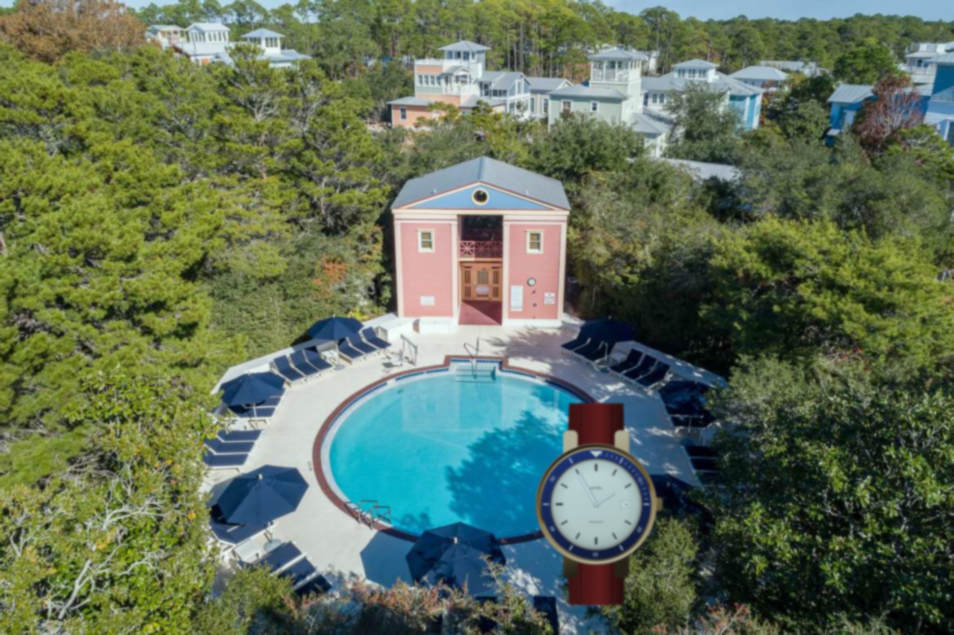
{"hour": 1, "minute": 55}
